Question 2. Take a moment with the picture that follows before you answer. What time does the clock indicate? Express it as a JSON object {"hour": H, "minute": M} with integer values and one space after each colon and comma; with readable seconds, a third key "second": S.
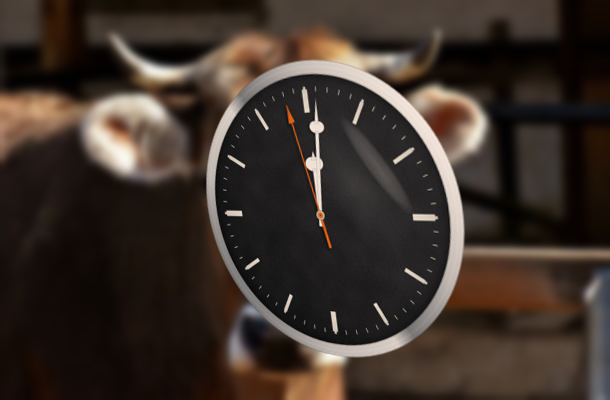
{"hour": 12, "minute": 0, "second": 58}
